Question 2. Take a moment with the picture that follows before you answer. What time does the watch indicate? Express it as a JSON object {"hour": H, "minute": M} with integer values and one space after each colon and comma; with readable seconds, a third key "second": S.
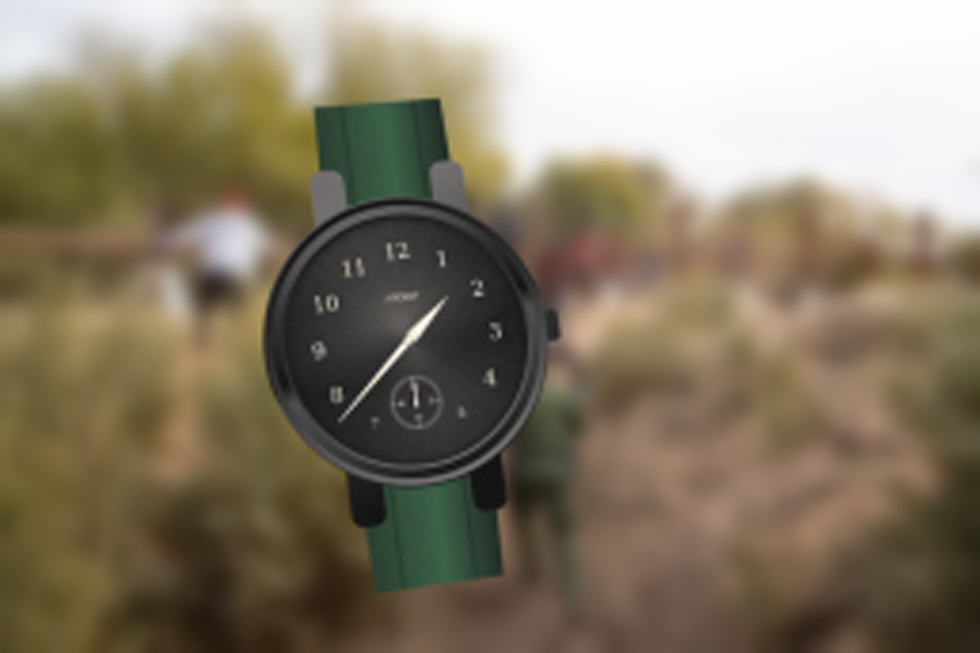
{"hour": 1, "minute": 38}
